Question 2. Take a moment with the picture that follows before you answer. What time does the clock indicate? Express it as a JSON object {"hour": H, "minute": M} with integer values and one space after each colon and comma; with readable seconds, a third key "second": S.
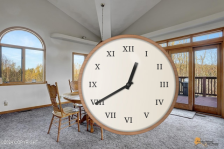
{"hour": 12, "minute": 40}
